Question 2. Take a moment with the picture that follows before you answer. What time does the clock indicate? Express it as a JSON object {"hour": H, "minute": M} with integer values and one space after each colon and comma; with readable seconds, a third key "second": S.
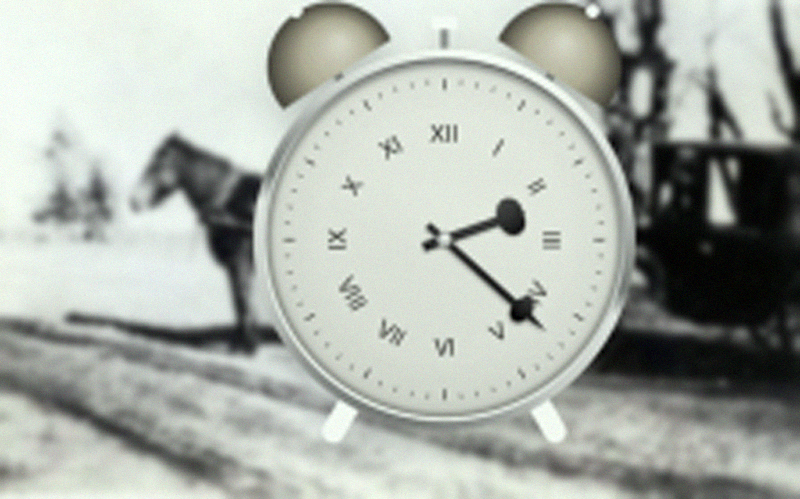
{"hour": 2, "minute": 22}
